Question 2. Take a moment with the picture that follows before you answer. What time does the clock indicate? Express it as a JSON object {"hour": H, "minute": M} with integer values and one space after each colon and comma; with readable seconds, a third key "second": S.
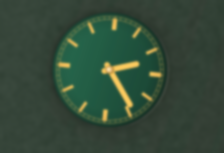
{"hour": 2, "minute": 24}
